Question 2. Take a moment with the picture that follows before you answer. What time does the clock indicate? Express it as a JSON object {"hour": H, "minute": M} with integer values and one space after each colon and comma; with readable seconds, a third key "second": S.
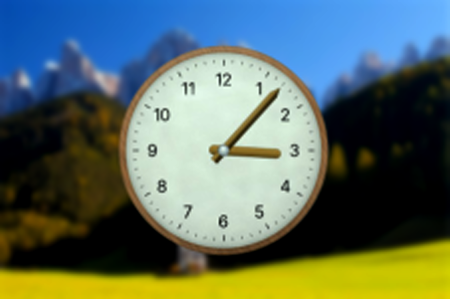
{"hour": 3, "minute": 7}
